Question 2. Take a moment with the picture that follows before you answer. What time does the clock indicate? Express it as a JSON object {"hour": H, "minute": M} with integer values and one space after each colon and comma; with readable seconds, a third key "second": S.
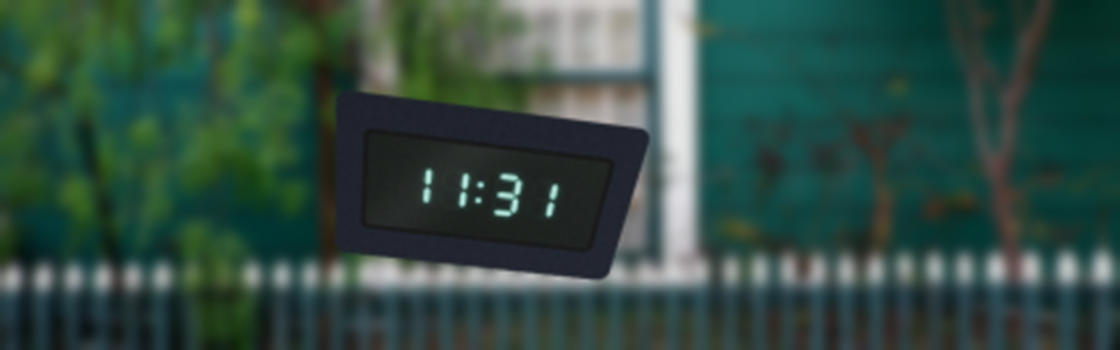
{"hour": 11, "minute": 31}
